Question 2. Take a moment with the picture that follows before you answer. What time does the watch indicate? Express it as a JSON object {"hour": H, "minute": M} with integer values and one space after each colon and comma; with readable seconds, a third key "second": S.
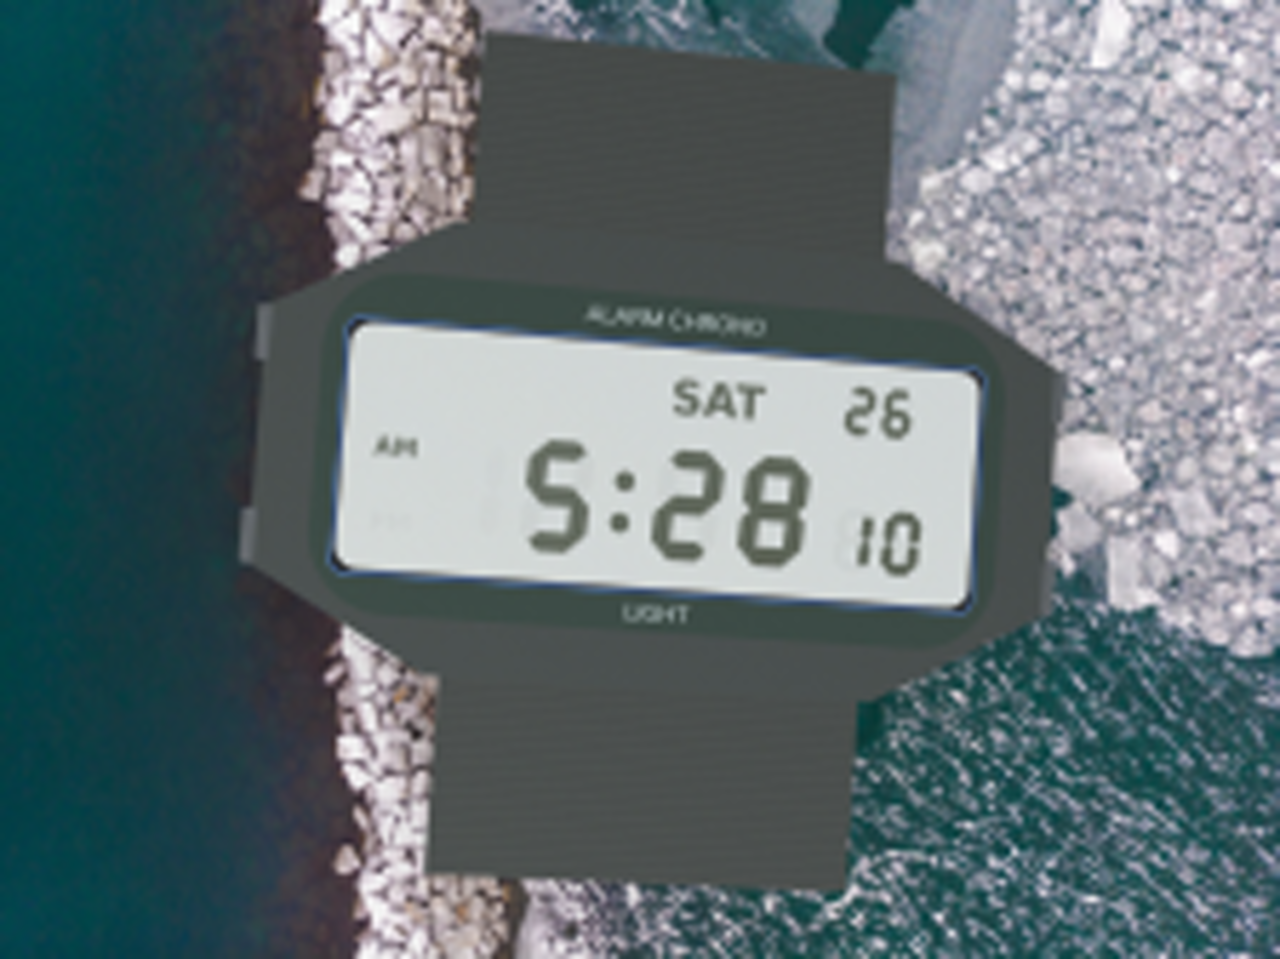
{"hour": 5, "minute": 28, "second": 10}
